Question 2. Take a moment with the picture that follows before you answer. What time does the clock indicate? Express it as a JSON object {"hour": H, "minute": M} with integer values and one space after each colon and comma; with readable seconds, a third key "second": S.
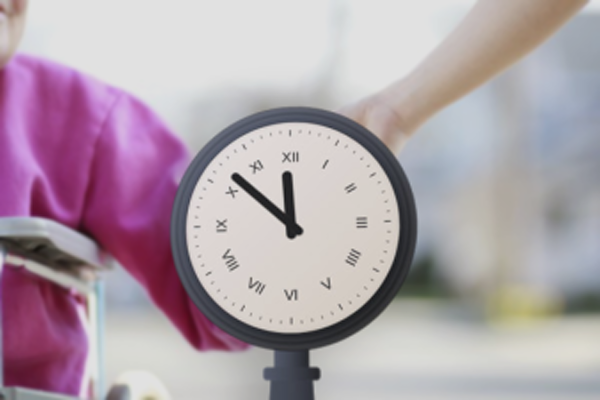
{"hour": 11, "minute": 52}
